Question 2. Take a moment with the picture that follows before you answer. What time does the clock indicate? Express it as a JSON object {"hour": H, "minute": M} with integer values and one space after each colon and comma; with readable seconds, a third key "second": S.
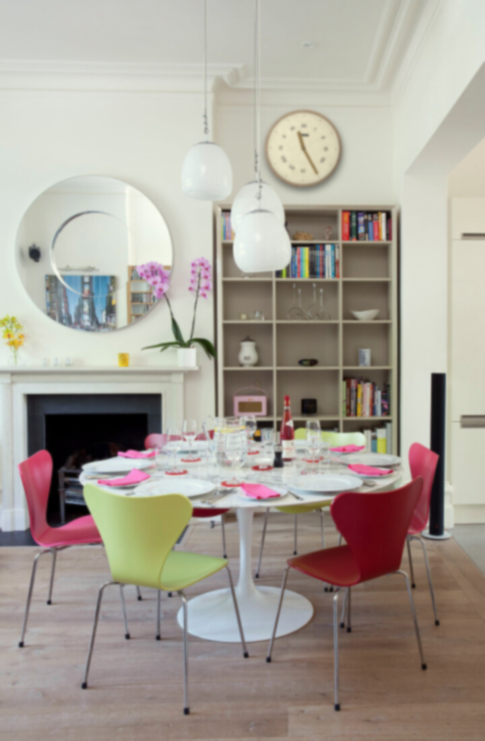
{"hour": 11, "minute": 25}
